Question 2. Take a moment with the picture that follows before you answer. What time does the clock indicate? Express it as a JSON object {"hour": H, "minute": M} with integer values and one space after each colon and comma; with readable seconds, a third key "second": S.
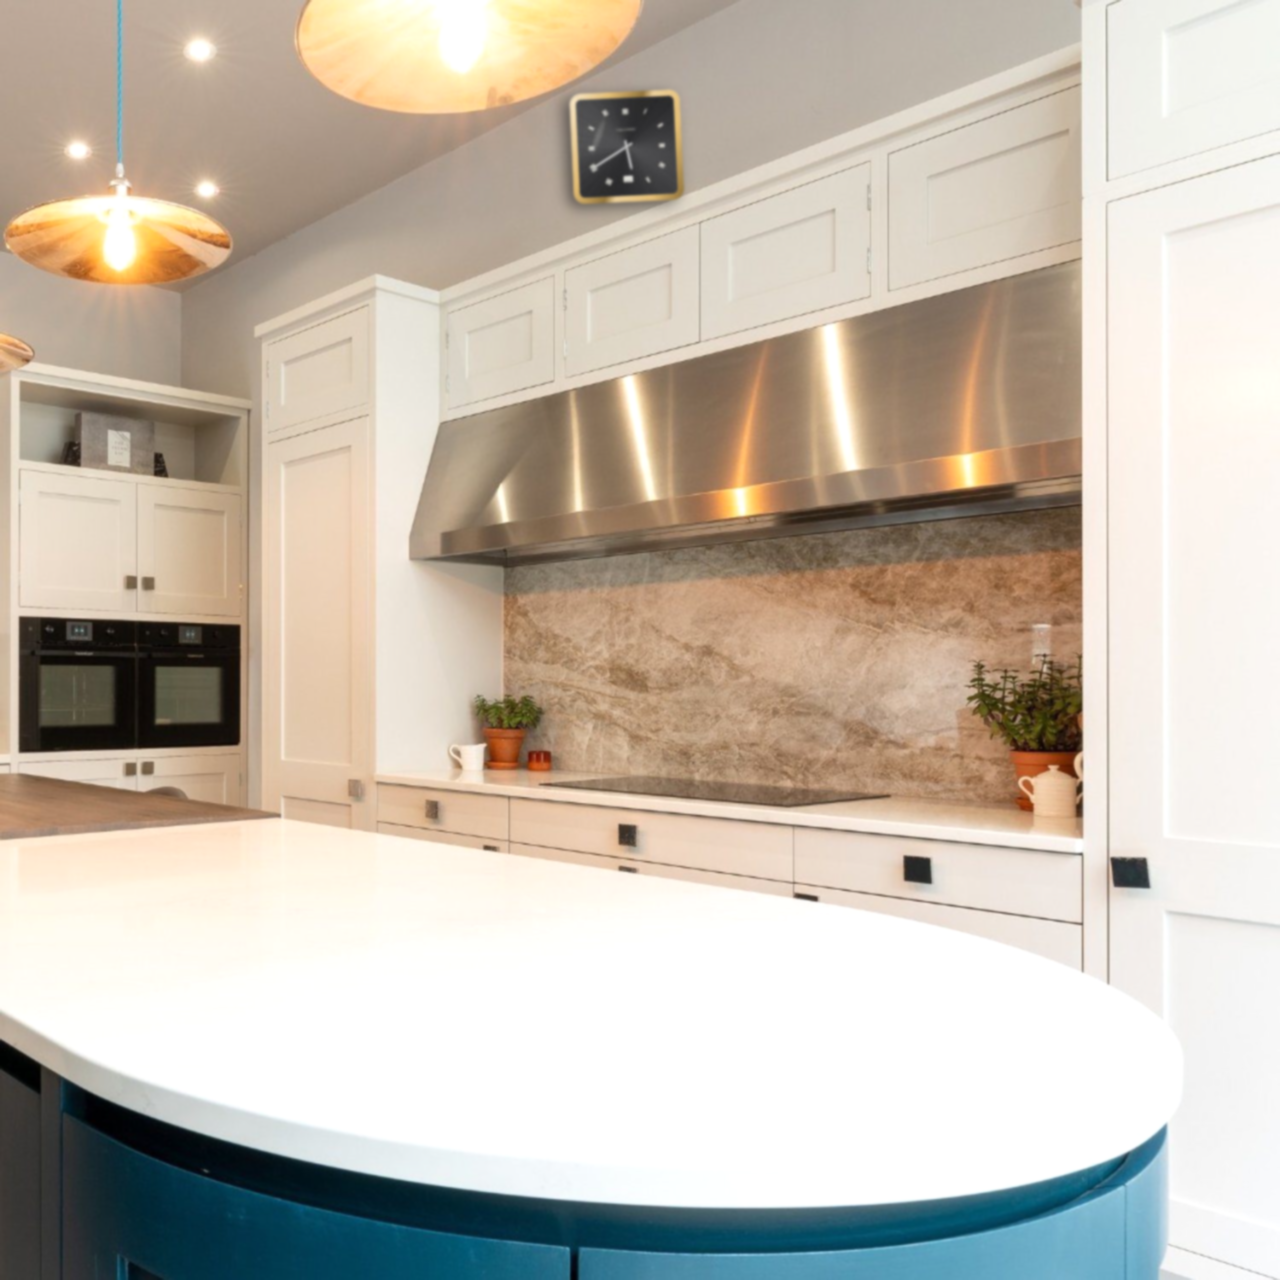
{"hour": 5, "minute": 40}
